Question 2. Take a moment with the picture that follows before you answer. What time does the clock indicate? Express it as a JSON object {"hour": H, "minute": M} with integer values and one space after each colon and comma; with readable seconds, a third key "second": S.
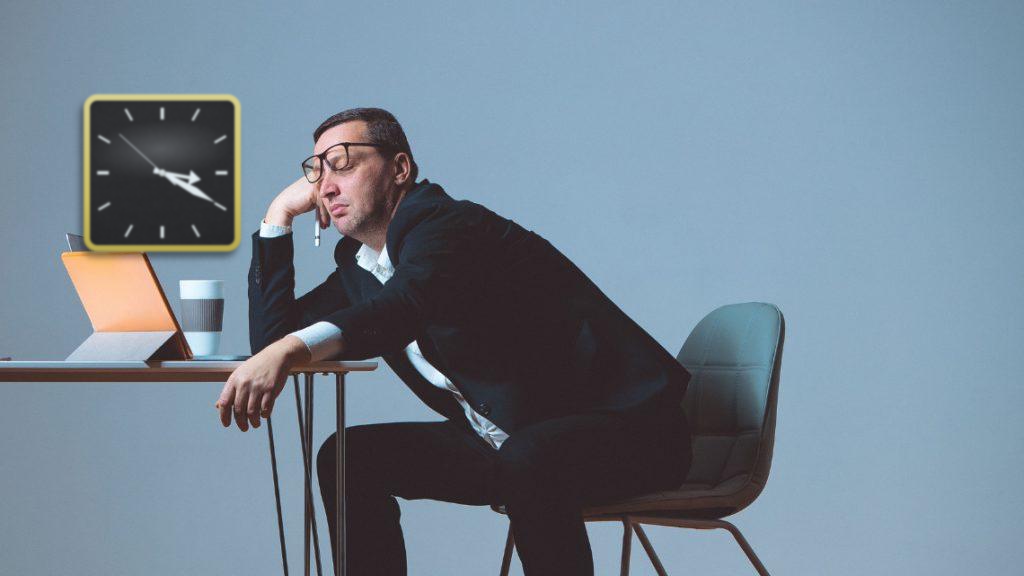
{"hour": 3, "minute": 19, "second": 52}
